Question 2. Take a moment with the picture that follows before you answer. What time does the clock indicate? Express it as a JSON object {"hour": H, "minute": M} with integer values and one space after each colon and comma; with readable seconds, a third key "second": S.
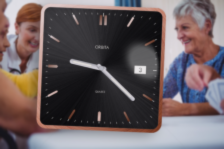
{"hour": 9, "minute": 22}
